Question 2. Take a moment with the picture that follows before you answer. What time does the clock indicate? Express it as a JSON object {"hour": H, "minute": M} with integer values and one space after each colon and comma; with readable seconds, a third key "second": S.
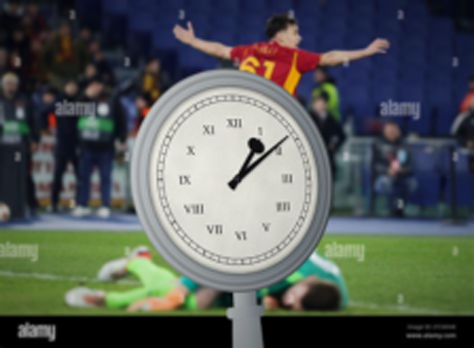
{"hour": 1, "minute": 9}
